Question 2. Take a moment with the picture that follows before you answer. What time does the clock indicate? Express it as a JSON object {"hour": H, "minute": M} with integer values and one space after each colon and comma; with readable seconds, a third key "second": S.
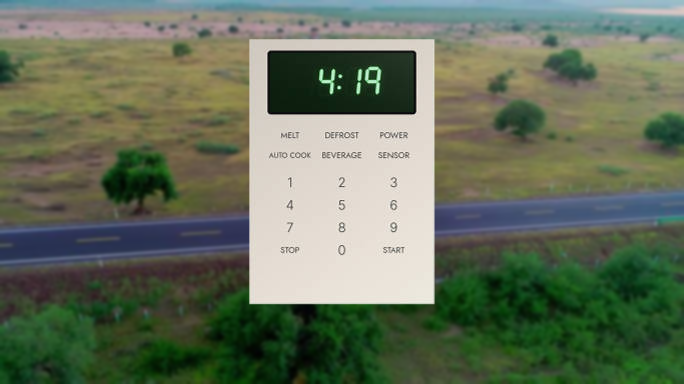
{"hour": 4, "minute": 19}
